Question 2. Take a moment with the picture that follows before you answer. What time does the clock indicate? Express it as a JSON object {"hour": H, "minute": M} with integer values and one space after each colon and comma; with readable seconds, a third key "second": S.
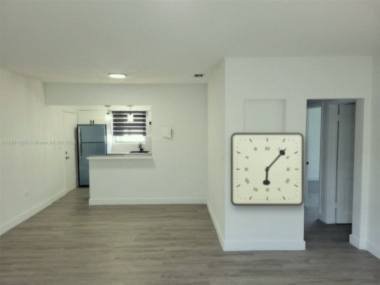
{"hour": 6, "minute": 7}
